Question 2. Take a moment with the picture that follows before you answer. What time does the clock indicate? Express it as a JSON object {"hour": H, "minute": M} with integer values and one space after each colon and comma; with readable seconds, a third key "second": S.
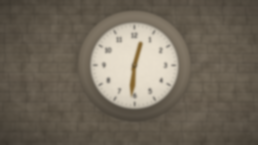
{"hour": 12, "minute": 31}
